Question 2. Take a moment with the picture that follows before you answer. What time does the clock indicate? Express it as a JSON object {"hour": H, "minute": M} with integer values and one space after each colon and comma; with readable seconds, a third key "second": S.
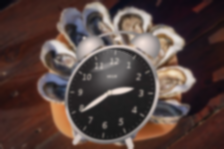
{"hour": 2, "minute": 39}
